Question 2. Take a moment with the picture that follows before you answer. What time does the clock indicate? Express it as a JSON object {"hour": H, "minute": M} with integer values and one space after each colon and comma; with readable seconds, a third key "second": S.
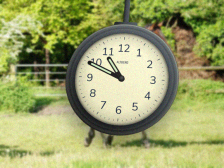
{"hour": 10, "minute": 49}
